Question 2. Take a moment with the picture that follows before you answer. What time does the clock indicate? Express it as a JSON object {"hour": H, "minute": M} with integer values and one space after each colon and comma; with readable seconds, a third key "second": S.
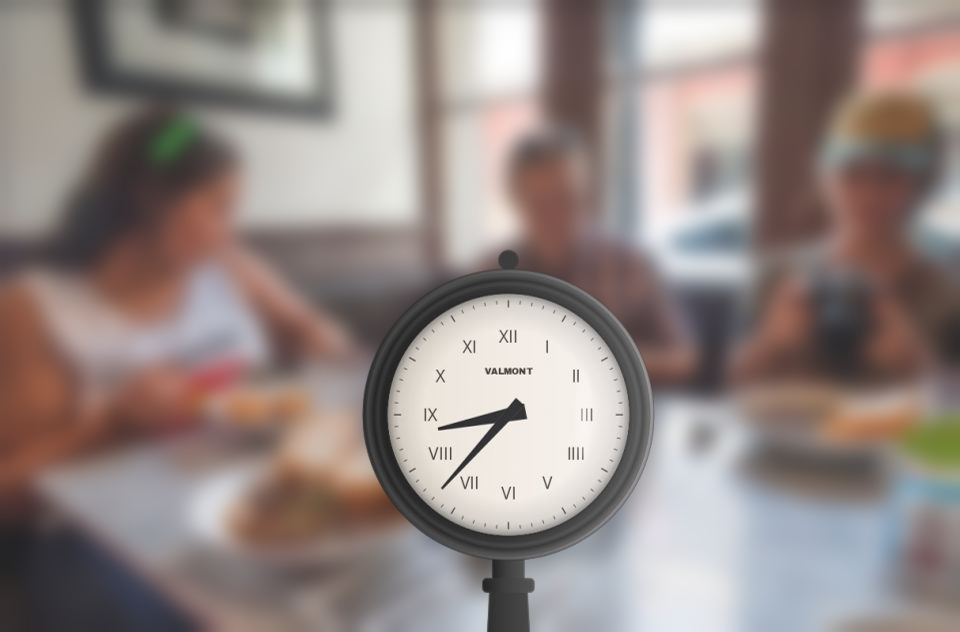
{"hour": 8, "minute": 37}
